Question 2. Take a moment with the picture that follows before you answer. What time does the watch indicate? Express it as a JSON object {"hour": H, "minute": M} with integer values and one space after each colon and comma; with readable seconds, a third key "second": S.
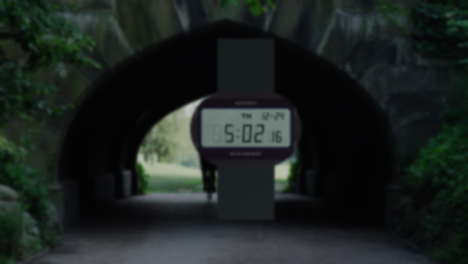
{"hour": 5, "minute": 2, "second": 16}
